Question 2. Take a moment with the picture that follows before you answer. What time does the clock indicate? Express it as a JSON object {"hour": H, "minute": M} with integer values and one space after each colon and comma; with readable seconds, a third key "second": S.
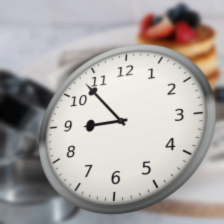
{"hour": 8, "minute": 53}
